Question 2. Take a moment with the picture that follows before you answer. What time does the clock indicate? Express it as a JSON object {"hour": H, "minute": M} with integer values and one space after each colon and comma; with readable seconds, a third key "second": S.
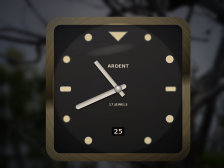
{"hour": 10, "minute": 41}
